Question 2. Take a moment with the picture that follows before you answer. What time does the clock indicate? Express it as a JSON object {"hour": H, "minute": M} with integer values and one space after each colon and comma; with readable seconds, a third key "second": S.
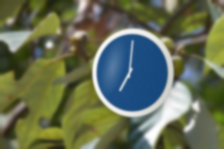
{"hour": 7, "minute": 1}
